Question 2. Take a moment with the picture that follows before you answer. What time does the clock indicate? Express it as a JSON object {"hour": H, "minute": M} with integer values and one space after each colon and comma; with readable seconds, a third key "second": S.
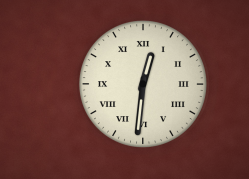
{"hour": 12, "minute": 31}
